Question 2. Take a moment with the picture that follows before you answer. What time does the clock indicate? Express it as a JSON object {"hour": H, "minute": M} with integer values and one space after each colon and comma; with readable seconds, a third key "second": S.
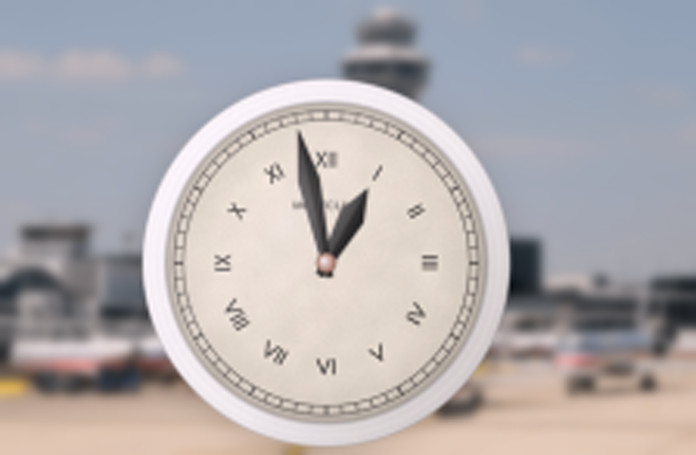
{"hour": 12, "minute": 58}
